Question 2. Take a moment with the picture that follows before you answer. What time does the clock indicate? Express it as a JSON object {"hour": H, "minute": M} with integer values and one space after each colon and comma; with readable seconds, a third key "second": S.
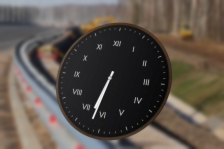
{"hour": 6, "minute": 32}
